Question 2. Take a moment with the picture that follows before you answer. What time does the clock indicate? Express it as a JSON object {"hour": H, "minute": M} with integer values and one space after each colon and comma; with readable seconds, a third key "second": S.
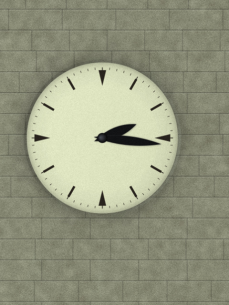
{"hour": 2, "minute": 16}
